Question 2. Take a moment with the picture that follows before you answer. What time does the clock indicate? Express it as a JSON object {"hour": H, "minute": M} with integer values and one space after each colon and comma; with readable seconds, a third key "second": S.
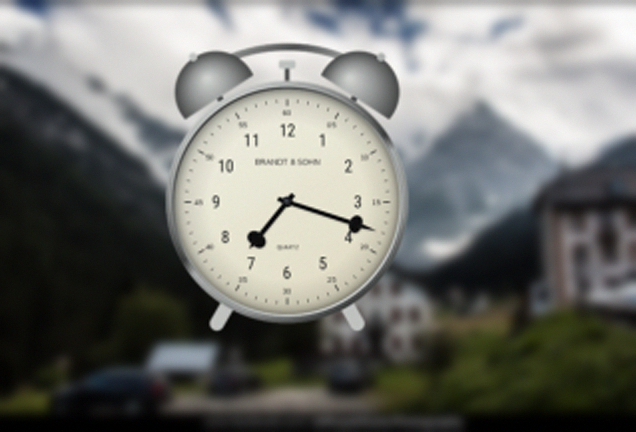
{"hour": 7, "minute": 18}
